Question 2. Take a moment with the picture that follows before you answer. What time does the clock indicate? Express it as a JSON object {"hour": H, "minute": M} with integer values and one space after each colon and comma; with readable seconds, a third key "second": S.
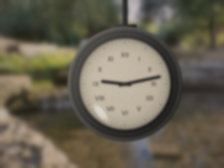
{"hour": 9, "minute": 13}
